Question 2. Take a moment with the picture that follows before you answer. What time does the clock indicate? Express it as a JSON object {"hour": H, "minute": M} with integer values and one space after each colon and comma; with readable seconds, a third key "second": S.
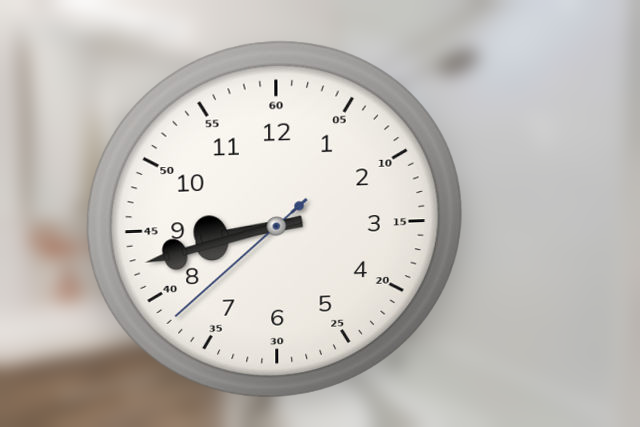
{"hour": 8, "minute": 42, "second": 38}
